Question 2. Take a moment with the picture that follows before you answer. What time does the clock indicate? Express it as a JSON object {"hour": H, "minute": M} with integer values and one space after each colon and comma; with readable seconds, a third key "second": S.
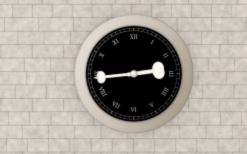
{"hour": 2, "minute": 44}
